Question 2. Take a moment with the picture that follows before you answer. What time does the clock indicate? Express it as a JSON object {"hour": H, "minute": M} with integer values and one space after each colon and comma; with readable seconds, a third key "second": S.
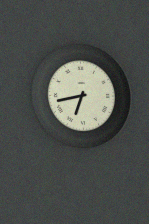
{"hour": 6, "minute": 43}
